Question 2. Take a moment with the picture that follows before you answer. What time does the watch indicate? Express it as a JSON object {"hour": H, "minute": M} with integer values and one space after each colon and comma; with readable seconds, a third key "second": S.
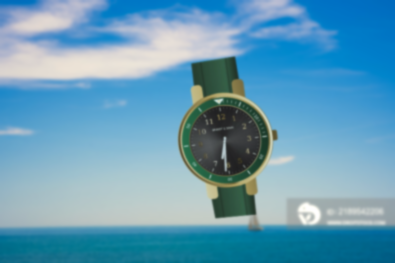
{"hour": 6, "minute": 31}
